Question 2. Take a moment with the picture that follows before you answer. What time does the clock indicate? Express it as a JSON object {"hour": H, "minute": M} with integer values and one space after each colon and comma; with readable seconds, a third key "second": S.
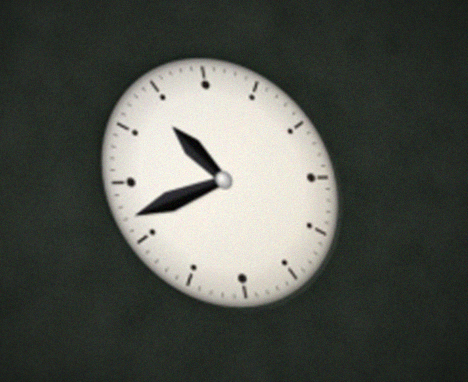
{"hour": 10, "minute": 42}
